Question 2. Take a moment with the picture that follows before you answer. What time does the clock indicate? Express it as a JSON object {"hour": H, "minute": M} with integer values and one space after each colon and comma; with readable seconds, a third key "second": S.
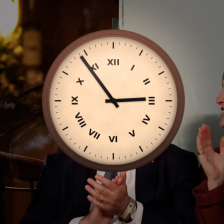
{"hour": 2, "minute": 54}
